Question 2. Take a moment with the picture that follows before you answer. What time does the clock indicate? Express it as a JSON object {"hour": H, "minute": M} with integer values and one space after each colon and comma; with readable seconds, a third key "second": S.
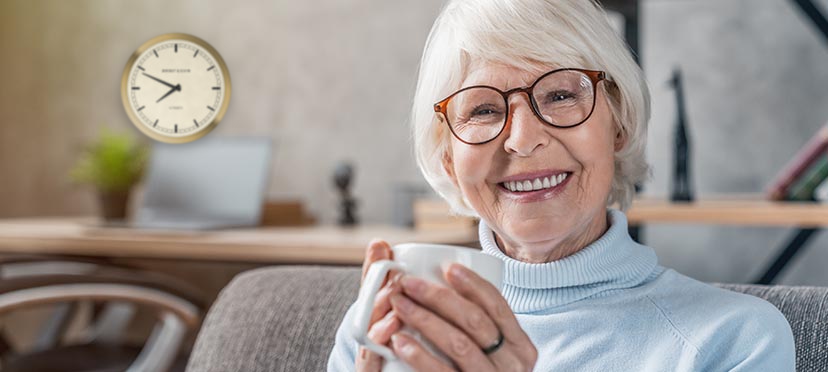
{"hour": 7, "minute": 49}
